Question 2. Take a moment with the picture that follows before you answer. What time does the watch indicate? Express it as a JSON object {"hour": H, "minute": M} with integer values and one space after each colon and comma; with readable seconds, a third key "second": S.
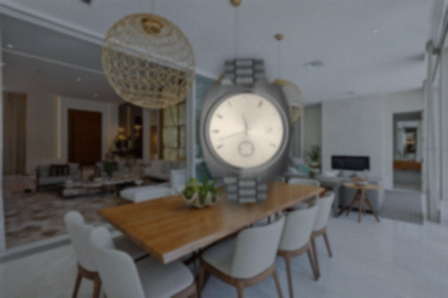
{"hour": 11, "minute": 42}
